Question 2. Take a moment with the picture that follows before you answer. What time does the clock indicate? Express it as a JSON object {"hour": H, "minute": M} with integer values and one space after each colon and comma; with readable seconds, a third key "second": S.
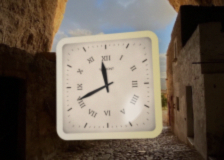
{"hour": 11, "minute": 41}
